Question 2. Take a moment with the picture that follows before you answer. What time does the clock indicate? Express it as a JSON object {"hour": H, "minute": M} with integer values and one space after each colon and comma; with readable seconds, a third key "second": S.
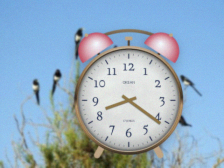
{"hour": 8, "minute": 21}
